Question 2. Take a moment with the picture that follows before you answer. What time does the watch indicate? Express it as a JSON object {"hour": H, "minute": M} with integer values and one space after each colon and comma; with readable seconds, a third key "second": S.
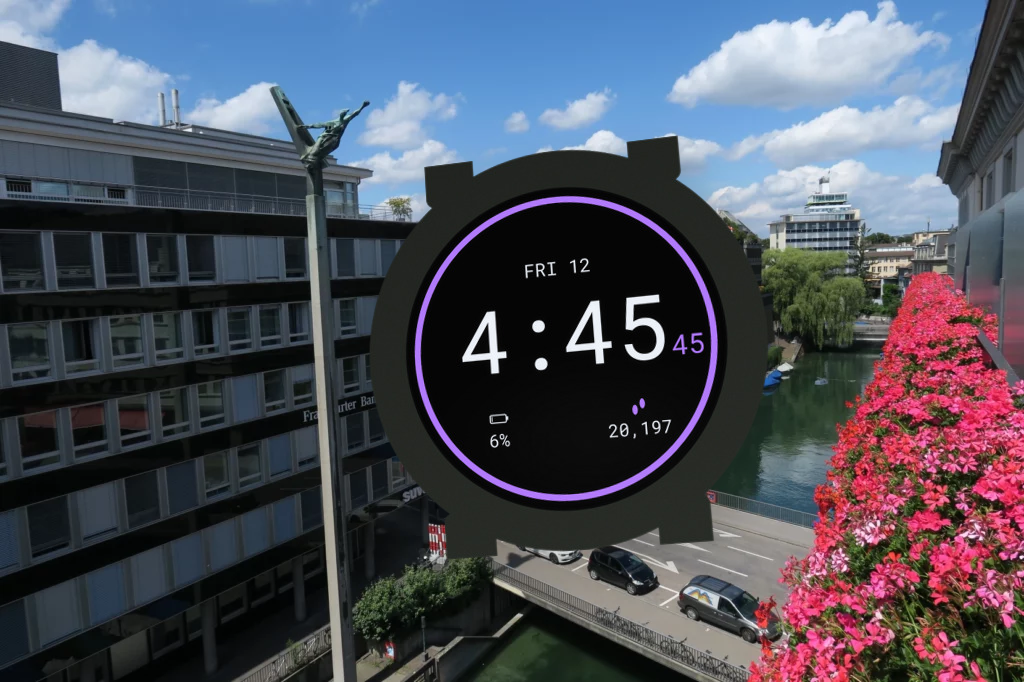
{"hour": 4, "minute": 45, "second": 45}
